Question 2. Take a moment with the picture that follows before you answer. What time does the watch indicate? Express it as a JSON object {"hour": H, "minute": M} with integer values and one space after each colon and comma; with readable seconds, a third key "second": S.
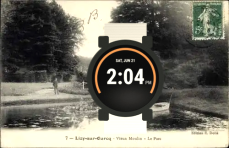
{"hour": 2, "minute": 4}
